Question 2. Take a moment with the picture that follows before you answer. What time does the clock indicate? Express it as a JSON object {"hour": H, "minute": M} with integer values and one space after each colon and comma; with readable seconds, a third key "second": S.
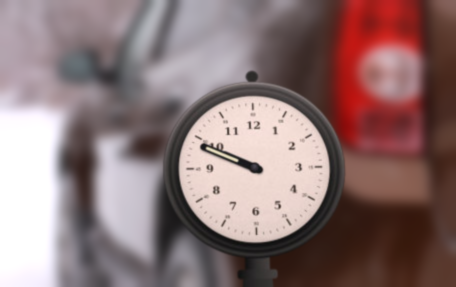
{"hour": 9, "minute": 49}
